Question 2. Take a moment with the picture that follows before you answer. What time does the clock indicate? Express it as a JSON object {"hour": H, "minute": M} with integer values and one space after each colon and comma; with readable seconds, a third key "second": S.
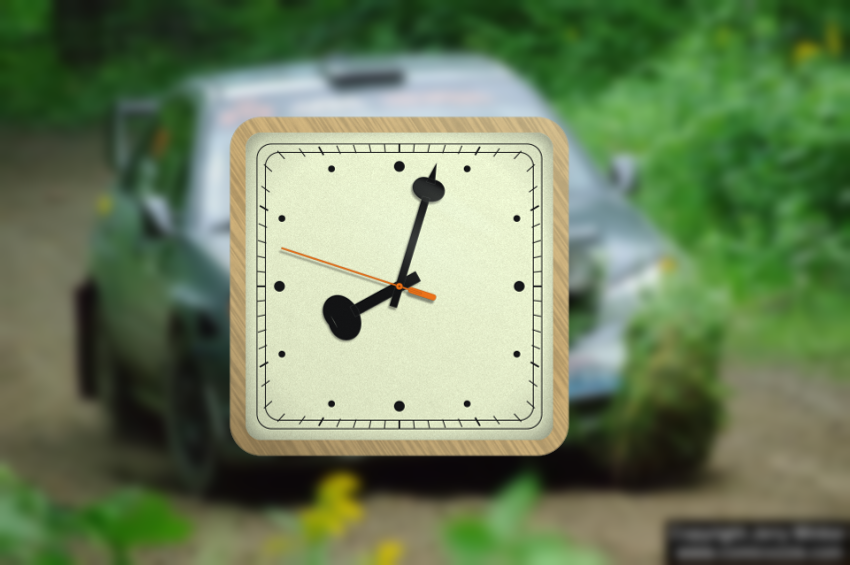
{"hour": 8, "minute": 2, "second": 48}
